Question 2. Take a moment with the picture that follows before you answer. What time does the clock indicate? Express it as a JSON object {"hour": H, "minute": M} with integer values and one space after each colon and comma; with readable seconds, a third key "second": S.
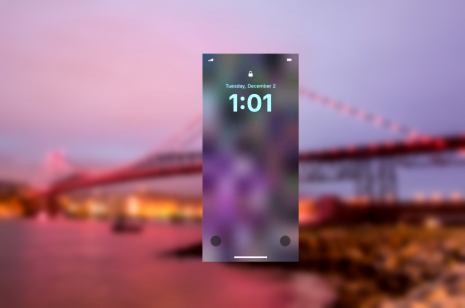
{"hour": 1, "minute": 1}
